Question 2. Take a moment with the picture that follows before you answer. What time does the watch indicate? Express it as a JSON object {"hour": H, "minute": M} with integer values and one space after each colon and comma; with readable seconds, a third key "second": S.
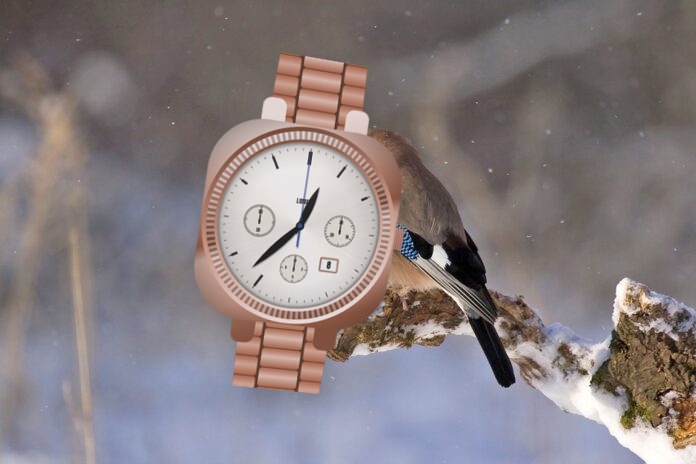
{"hour": 12, "minute": 37}
